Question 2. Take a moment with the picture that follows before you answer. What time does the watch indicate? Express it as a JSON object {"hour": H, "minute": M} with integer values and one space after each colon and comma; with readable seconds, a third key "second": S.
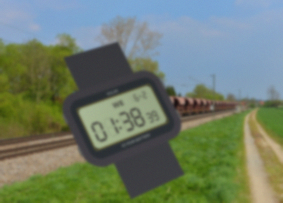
{"hour": 1, "minute": 38}
